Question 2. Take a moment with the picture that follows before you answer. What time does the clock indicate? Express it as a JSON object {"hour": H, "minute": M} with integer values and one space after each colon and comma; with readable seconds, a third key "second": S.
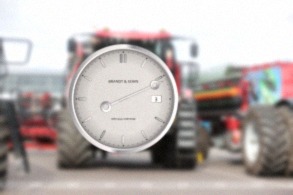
{"hour": 8, "minute": 11}
